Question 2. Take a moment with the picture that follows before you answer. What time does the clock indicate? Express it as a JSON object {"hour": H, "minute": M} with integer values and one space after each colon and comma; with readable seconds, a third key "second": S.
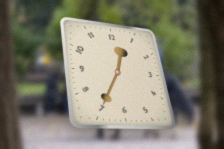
{"hour": 12, "minute": 35}
